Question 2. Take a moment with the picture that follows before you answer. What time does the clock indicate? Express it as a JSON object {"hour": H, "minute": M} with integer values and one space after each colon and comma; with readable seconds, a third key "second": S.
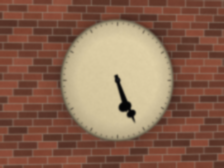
{"hour": 5, "minute": 26}
